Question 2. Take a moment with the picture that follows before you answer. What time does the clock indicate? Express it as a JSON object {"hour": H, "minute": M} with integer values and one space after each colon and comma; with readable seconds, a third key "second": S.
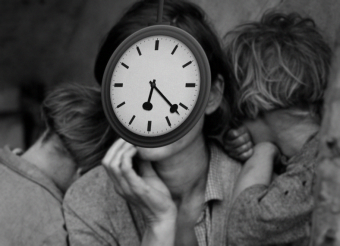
{"hour": 6, "minute": 22}
